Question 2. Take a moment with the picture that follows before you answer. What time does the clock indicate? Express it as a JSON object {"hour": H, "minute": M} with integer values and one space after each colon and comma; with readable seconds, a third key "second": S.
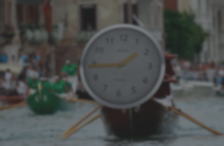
{"hour": 1, "minute": 44}
